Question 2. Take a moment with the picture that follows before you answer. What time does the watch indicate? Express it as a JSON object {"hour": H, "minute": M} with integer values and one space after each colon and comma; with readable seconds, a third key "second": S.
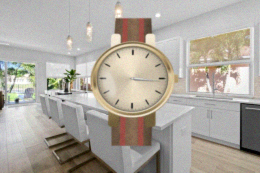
{"hour": 3, "minute": 16}
